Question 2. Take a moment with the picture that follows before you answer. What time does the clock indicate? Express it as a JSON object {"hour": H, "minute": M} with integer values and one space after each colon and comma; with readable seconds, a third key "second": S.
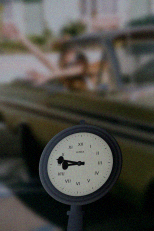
{"hour": 8, "minute": 47}
